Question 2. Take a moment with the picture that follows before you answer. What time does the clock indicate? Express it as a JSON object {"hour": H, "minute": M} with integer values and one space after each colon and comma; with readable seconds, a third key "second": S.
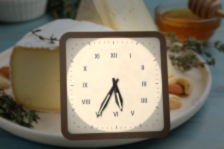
{"hour": 5, "minute": 35}
